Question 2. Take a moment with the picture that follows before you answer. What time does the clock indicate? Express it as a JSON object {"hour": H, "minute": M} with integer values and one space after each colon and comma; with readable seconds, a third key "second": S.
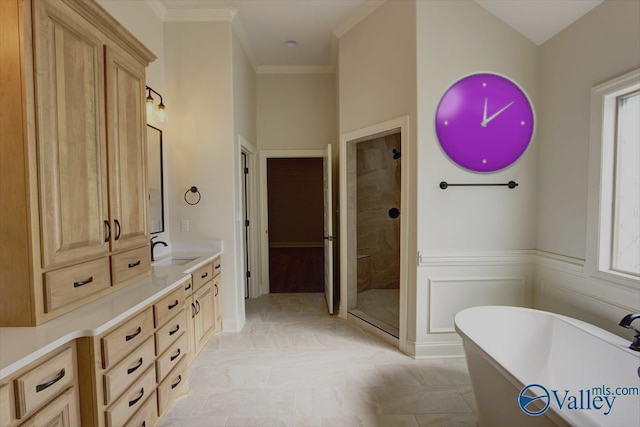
{"hour": 12, "minute": 9}
